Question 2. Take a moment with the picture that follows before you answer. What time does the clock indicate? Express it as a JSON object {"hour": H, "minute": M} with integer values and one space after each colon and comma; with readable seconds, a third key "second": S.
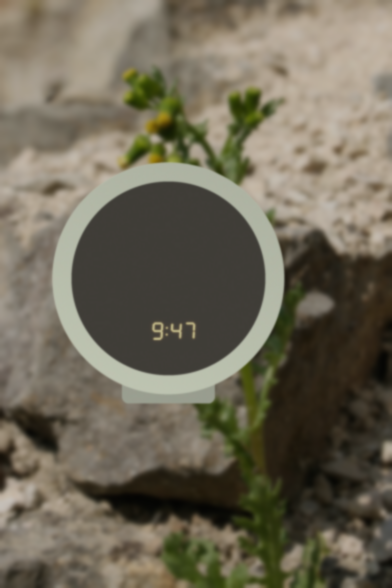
{"hour": 9, "minute": 47}
